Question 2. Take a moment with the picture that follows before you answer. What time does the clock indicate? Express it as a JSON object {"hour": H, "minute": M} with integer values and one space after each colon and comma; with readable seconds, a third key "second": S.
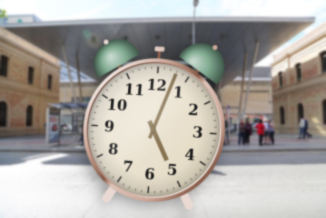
{"hour": 5, "minute": 3}
